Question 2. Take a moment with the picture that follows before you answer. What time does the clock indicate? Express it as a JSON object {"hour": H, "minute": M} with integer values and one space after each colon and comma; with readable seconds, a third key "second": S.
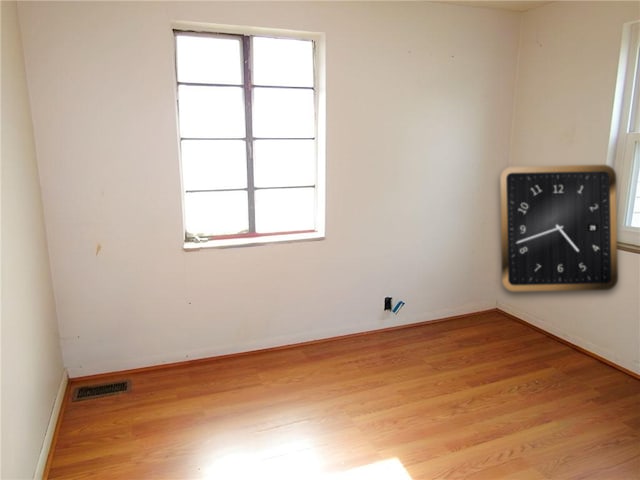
{"hour": 4, "minute": 42}
